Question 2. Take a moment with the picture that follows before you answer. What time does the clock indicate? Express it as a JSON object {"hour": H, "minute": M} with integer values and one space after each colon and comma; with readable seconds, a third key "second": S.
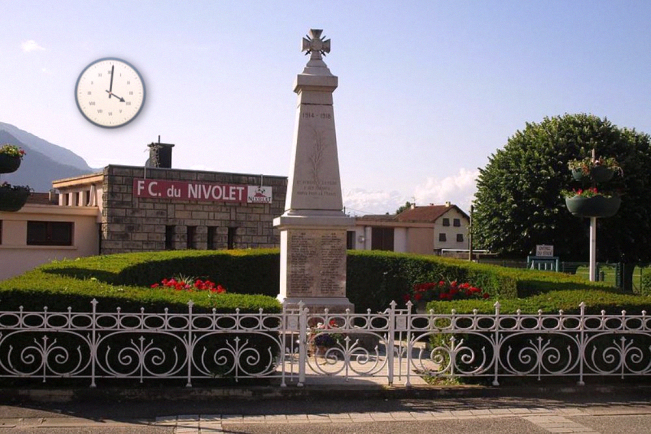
{"hour": 4, "minute": 1}
